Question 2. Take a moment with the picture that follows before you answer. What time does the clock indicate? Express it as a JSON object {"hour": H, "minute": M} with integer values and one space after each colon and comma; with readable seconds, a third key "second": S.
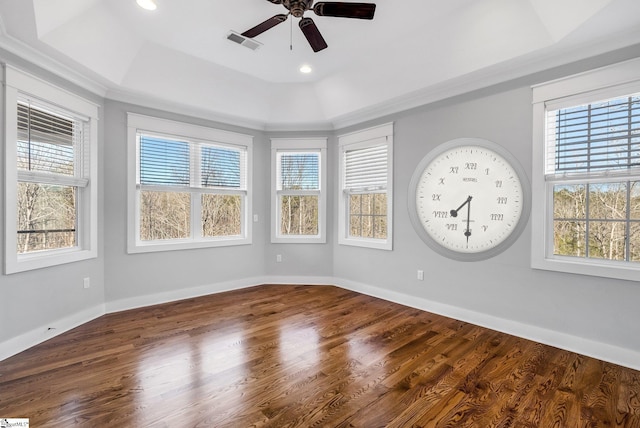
{"hour": 7, "minute": 30}
